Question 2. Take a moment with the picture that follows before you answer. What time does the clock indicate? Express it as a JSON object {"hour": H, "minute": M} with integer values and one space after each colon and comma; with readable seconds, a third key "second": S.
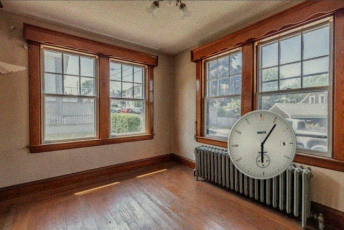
{"hour": 6, "minute": 6}
